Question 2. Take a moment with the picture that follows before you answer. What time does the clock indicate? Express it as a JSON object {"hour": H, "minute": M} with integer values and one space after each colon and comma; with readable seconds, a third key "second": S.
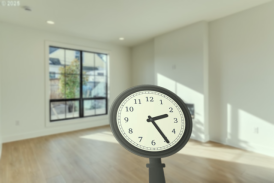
{"hour": 2, "minute": 25}
